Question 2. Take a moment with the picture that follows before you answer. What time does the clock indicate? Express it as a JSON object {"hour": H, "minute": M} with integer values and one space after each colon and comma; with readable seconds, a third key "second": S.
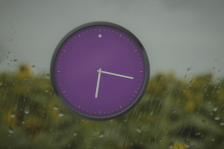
{"hour": 6, "minute": 17}
